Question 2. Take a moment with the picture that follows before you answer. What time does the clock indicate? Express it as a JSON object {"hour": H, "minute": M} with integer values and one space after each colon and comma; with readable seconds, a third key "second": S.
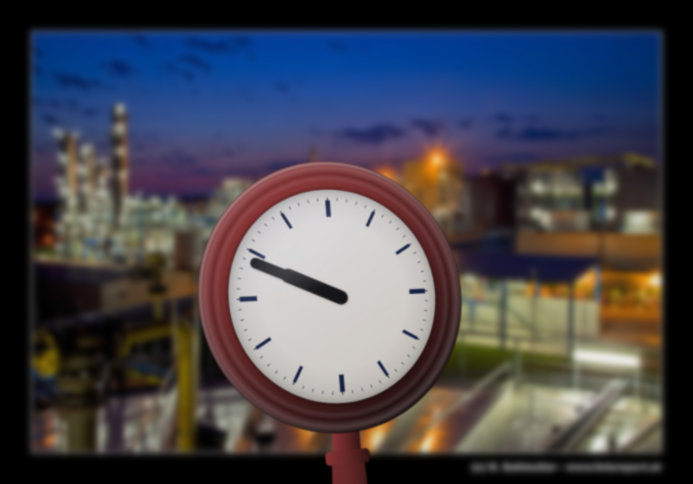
{"hour": 9, "minute": 49}
